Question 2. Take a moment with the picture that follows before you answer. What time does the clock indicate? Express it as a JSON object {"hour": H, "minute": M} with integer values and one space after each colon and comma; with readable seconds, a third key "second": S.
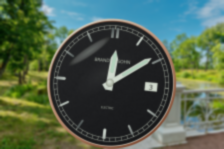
{"hour": 12, "minute": 9}
